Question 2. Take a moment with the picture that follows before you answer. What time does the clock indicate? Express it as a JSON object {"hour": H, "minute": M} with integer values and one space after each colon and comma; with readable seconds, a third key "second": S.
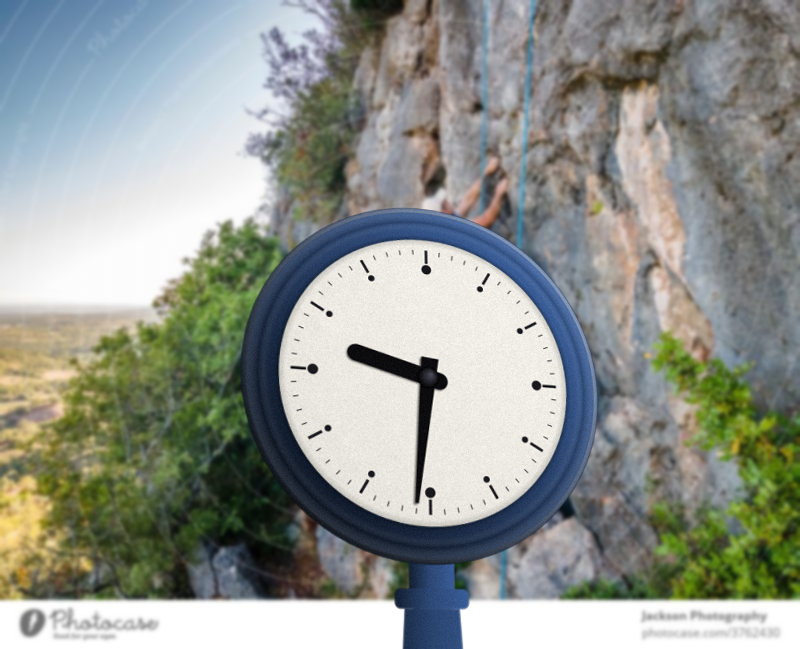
{"hour": 9, "minute": 31}
